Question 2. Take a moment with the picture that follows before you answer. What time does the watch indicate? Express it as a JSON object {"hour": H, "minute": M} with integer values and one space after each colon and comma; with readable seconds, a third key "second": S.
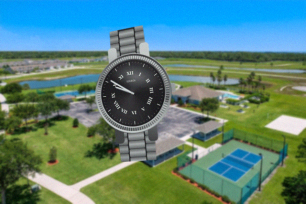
{"hour": 9, "minute": 51}
